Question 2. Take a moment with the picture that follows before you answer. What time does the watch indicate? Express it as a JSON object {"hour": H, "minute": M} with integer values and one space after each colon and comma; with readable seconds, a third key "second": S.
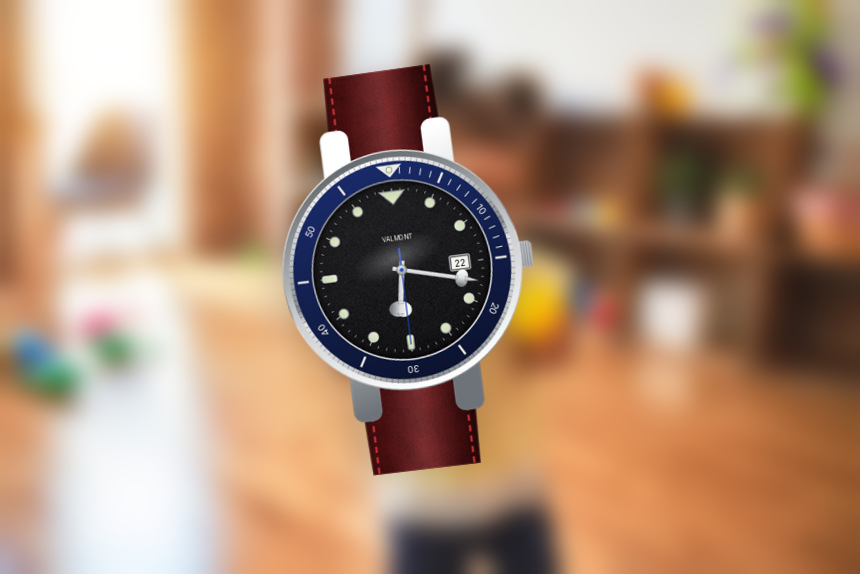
{"hour": 6, "minute": 17, "second": 30}
